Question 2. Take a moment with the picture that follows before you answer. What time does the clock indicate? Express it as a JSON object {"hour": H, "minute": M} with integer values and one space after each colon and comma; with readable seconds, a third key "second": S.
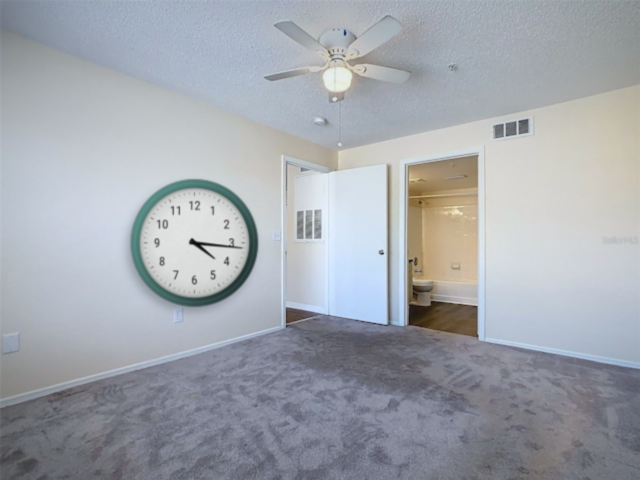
{"hour": 4, "minute": 16}
